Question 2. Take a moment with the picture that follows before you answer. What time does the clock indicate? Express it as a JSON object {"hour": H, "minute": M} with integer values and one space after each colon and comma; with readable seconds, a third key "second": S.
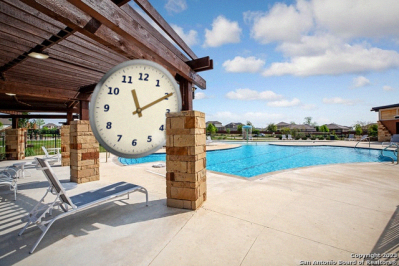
{"hour": 11, "minute": 10}
